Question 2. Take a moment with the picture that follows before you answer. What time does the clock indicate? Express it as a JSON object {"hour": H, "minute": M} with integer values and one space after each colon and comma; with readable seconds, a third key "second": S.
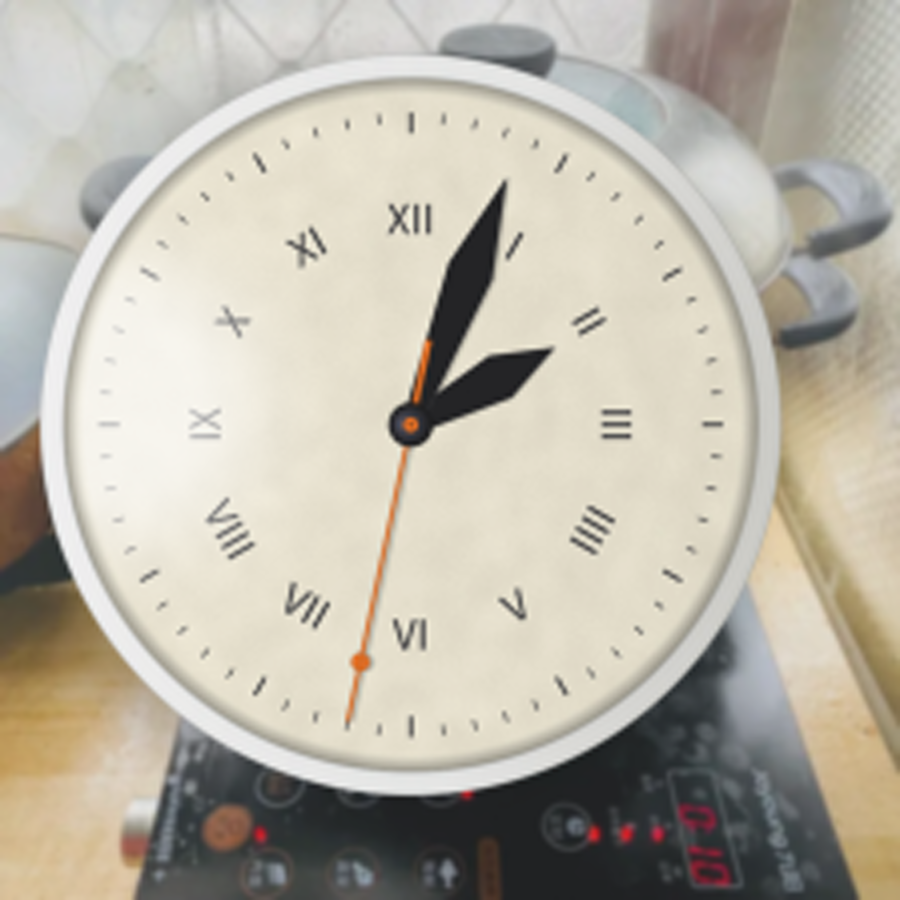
{"hour": 2, "minute": 3, "second": 32}
